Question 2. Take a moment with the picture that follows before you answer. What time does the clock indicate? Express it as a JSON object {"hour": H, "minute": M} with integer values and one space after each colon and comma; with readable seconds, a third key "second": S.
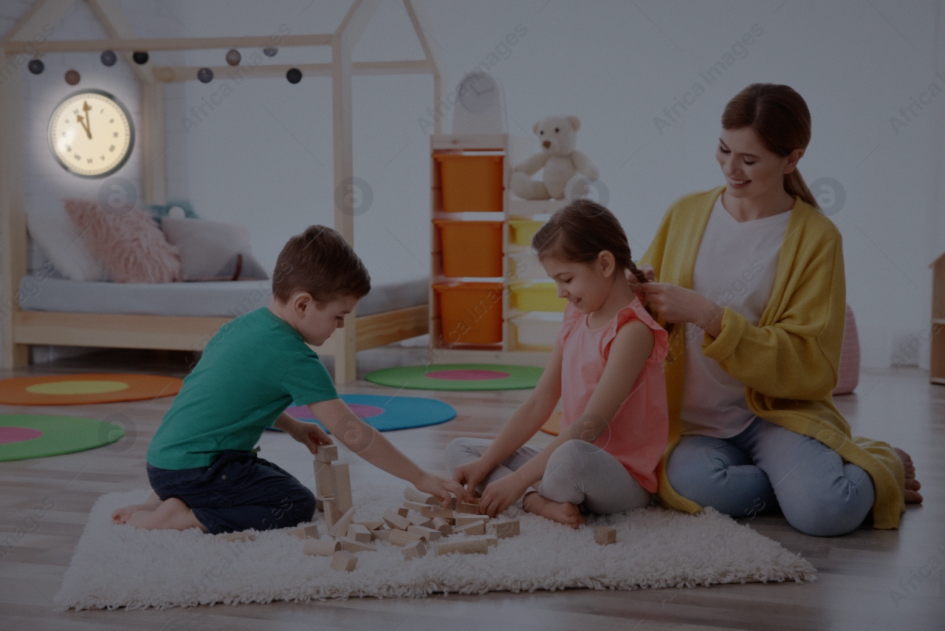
{"hour": 10, "minute": 59}
